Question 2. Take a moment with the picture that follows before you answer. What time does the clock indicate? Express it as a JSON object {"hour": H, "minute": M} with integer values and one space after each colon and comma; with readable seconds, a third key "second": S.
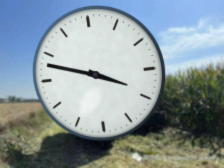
{"hour": 3, "minute": 48}
